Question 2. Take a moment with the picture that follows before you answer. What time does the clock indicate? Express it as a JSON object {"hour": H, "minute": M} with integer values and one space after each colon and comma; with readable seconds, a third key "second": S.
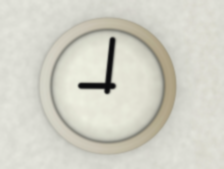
{"hour": 9, "minute": 1}
